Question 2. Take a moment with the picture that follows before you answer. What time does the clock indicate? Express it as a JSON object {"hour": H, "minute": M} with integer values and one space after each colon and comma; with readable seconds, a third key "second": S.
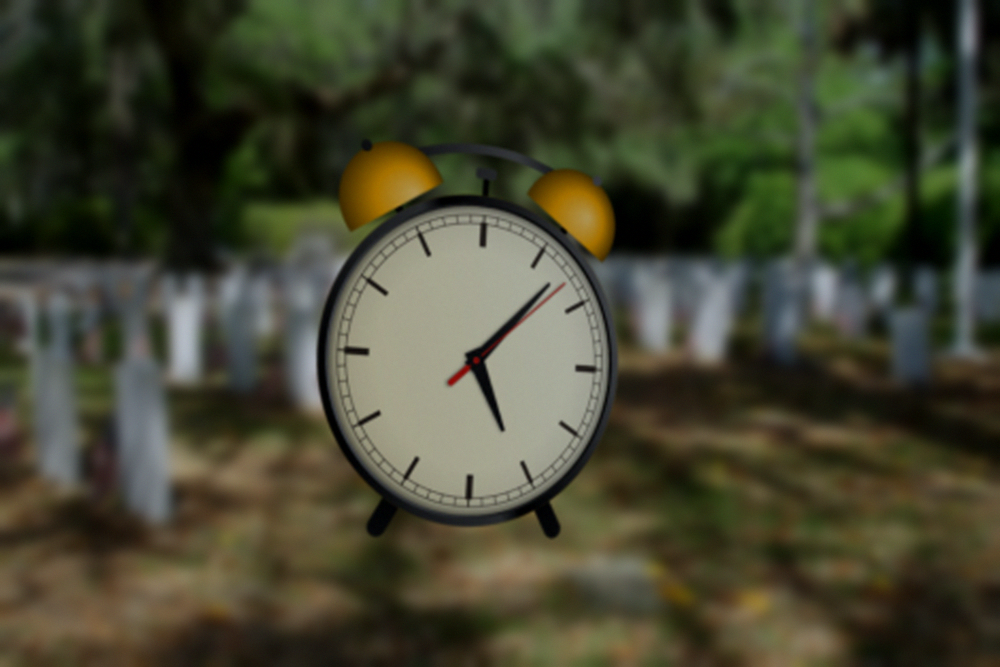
{"hour": 5, "minute": 7, "second": 8}
